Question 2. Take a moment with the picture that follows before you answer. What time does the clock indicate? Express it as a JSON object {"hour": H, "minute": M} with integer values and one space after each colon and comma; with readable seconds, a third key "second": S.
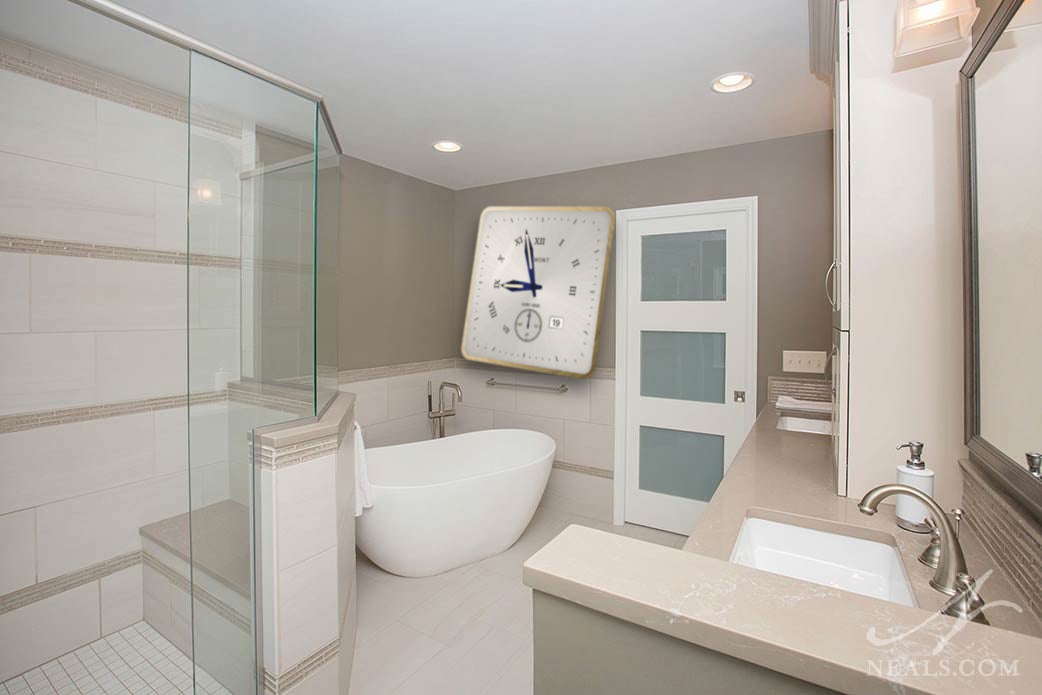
{"hour": 8, "minute": 57}
